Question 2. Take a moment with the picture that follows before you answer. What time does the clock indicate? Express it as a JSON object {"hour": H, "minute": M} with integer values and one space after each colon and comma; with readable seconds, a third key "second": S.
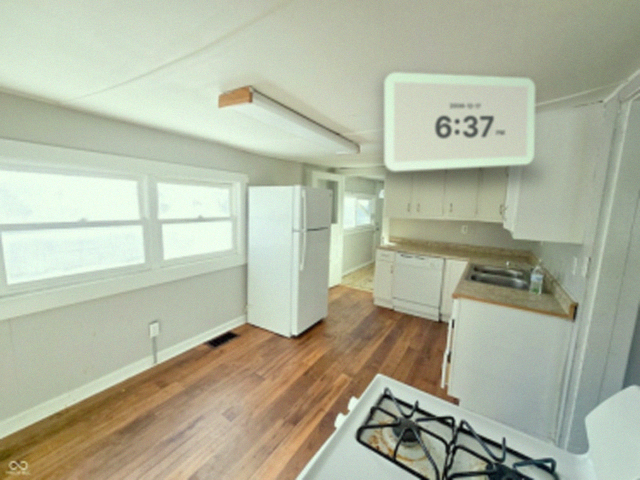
{"hour": 6, "minute": 37}
